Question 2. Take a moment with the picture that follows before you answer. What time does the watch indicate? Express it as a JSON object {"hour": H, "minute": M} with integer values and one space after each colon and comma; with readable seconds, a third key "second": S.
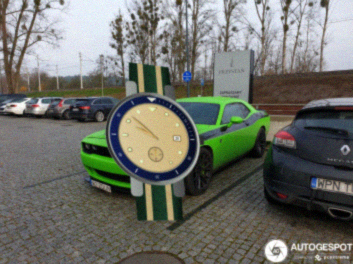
{"hour": 9, "minute": 52}
